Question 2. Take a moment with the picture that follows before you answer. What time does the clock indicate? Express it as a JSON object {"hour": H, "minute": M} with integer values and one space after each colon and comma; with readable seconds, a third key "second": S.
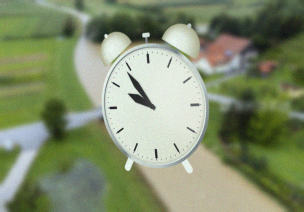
{"hour": 9, "minute": 54}
